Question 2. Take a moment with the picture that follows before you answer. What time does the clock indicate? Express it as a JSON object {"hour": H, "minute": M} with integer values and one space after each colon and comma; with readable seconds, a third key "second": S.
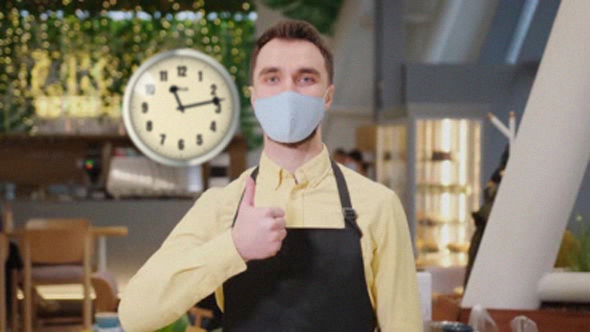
{"hour": 11, "minute": 13}
